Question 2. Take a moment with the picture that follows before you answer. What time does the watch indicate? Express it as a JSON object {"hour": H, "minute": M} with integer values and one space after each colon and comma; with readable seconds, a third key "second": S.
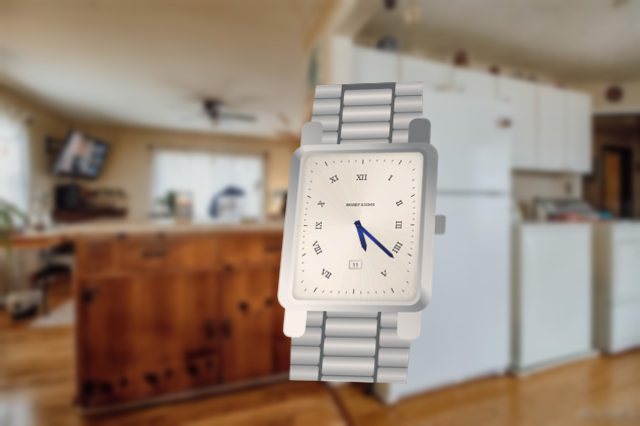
{"hour": 5, "minute": 22}
